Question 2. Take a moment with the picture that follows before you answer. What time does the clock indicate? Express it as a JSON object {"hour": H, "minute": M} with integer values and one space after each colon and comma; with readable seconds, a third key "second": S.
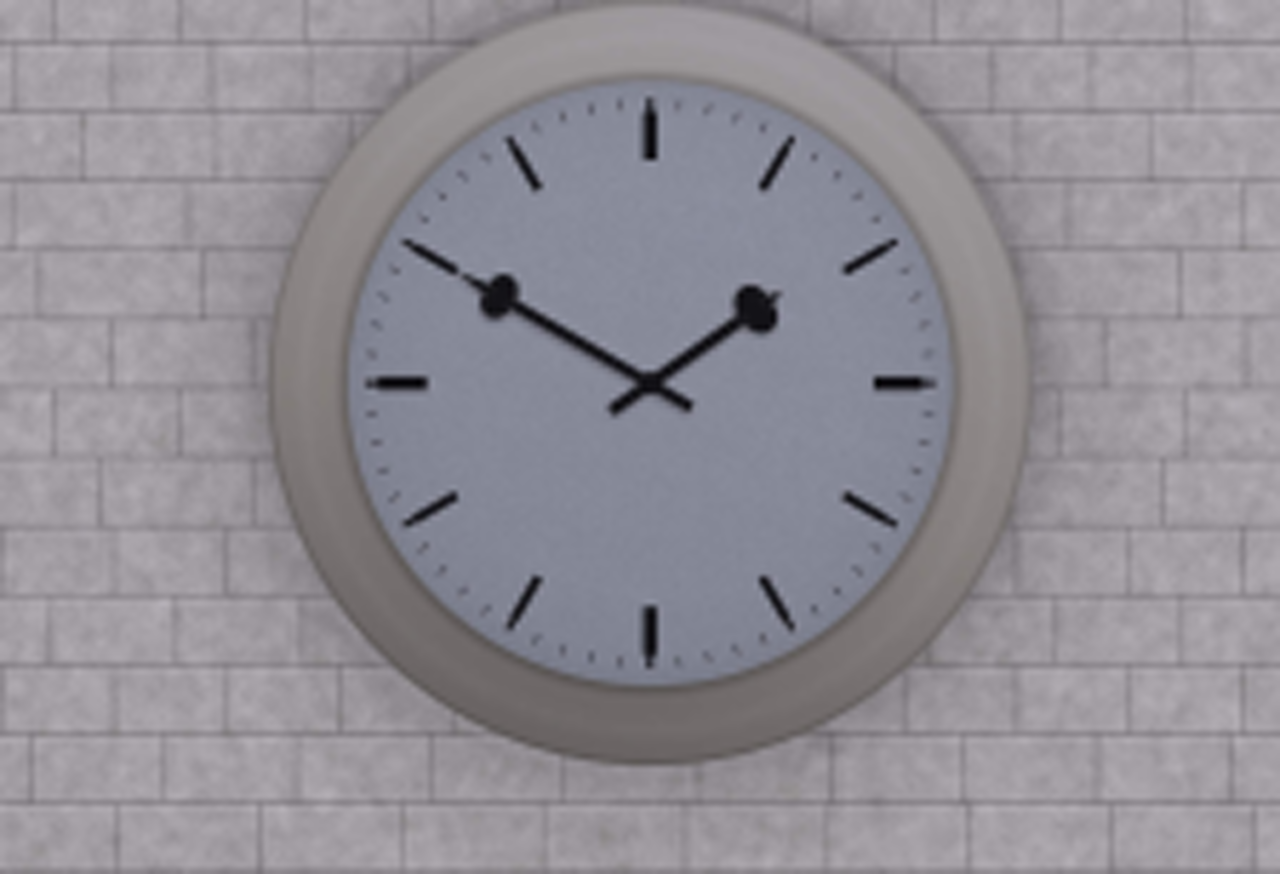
{"hour": 1, "minute": 50}
